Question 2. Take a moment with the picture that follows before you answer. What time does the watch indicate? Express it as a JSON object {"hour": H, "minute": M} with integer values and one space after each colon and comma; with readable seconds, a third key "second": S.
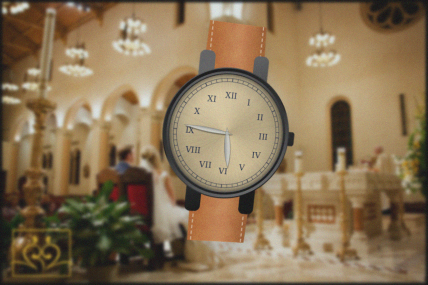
{"hour": 5, "minute": 46}
